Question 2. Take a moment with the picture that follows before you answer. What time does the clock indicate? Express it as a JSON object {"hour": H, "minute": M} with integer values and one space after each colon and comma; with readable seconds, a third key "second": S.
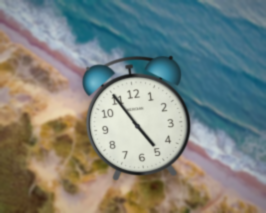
{"hour": 4, "minute": 55}
